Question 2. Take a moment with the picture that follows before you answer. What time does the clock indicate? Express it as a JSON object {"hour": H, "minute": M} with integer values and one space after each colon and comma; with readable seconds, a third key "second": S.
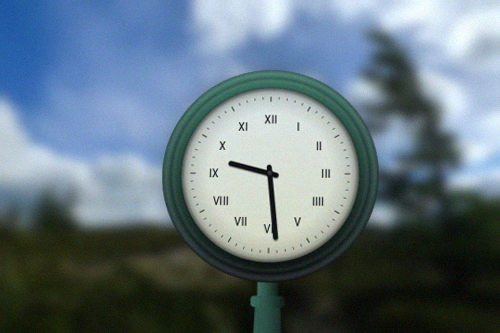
{"hour": 9, "minute": 29}
